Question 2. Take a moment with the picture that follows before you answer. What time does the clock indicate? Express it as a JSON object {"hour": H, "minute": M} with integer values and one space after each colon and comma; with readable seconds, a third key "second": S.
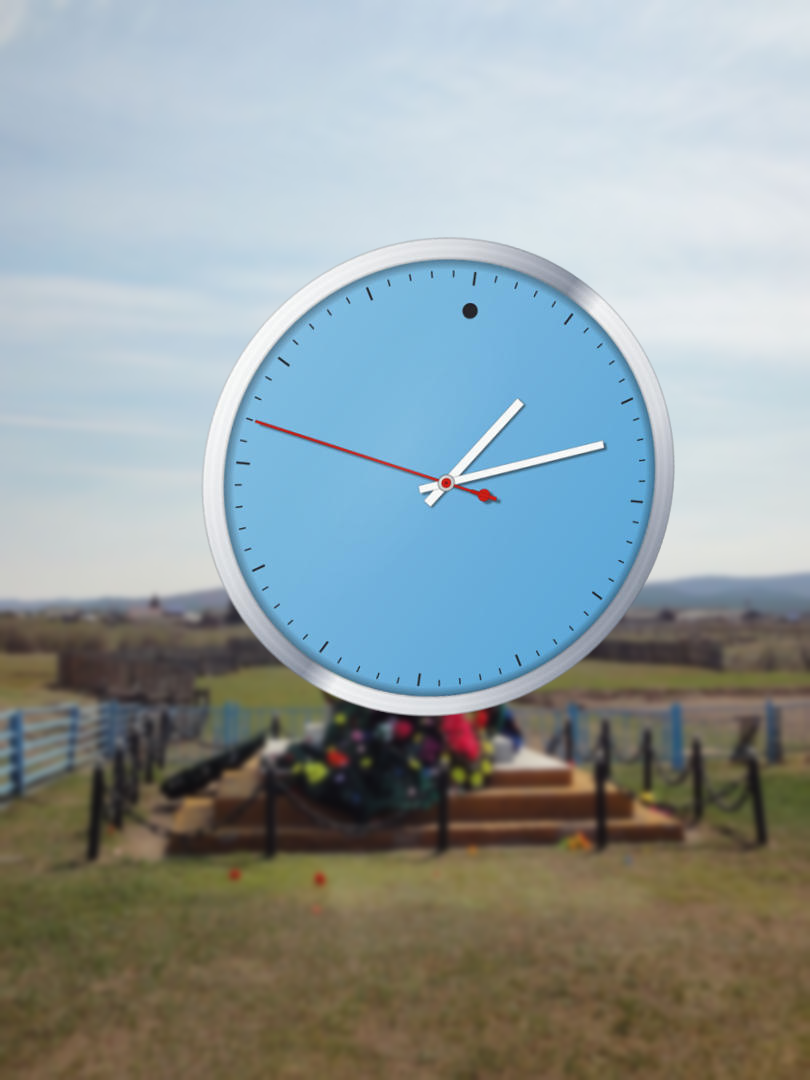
{"hour": 1, "minute": 11, "second": 47}
